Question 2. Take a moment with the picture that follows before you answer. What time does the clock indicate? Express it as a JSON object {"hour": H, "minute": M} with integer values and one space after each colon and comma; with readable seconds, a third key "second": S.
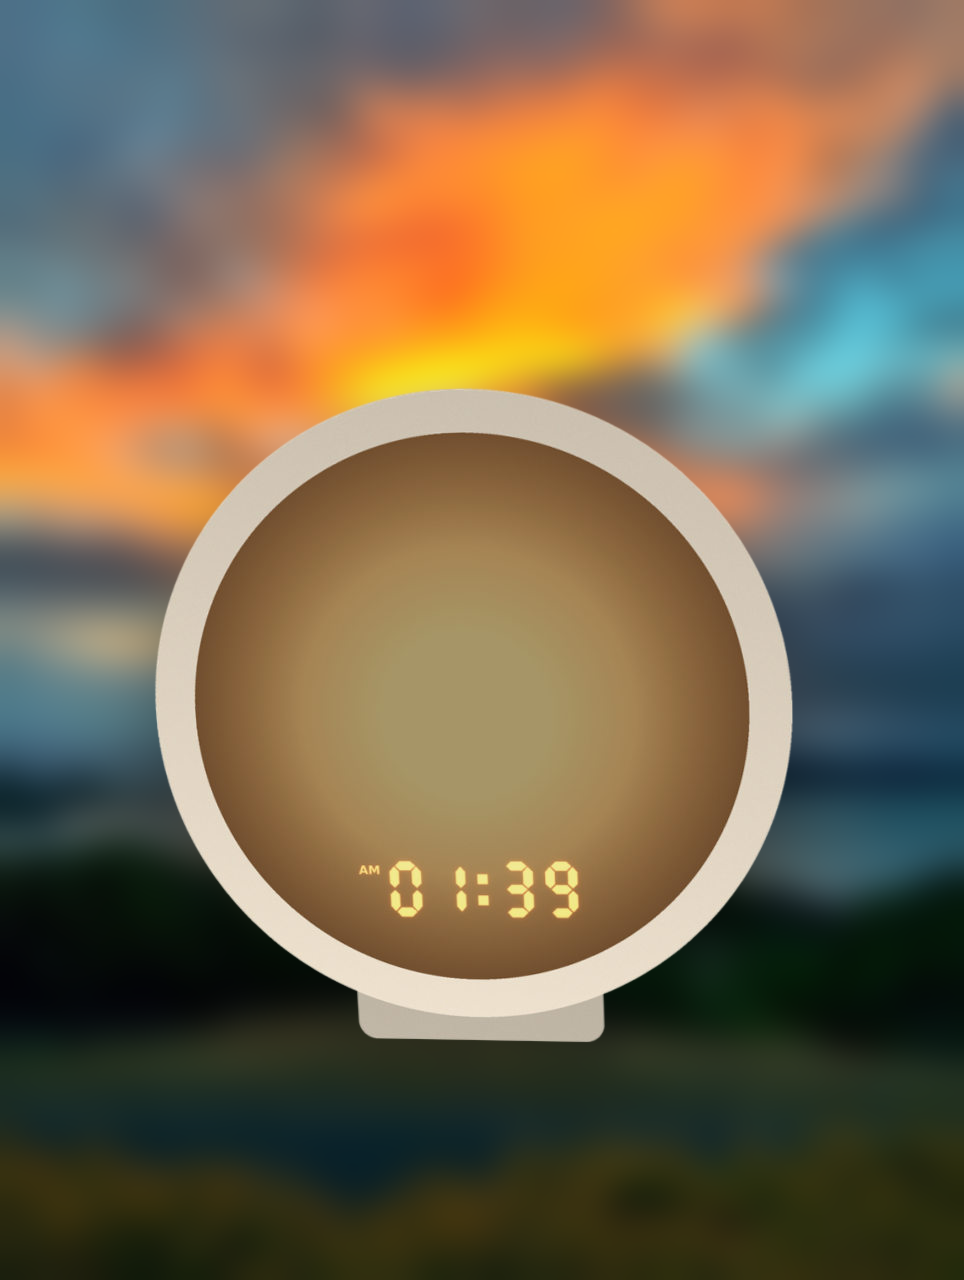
{"hour": 1, "minute": 39}
